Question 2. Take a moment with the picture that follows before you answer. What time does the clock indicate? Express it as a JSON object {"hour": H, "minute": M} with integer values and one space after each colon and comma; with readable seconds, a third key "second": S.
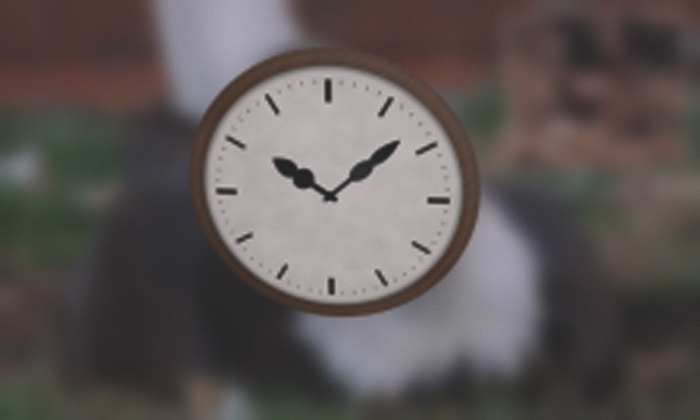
{"hour": 10, "minute": 8}
